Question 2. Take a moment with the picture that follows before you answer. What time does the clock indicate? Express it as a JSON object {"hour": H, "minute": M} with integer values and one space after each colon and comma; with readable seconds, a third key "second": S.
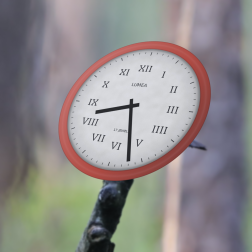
{"hour": 8, "minute": 27}
